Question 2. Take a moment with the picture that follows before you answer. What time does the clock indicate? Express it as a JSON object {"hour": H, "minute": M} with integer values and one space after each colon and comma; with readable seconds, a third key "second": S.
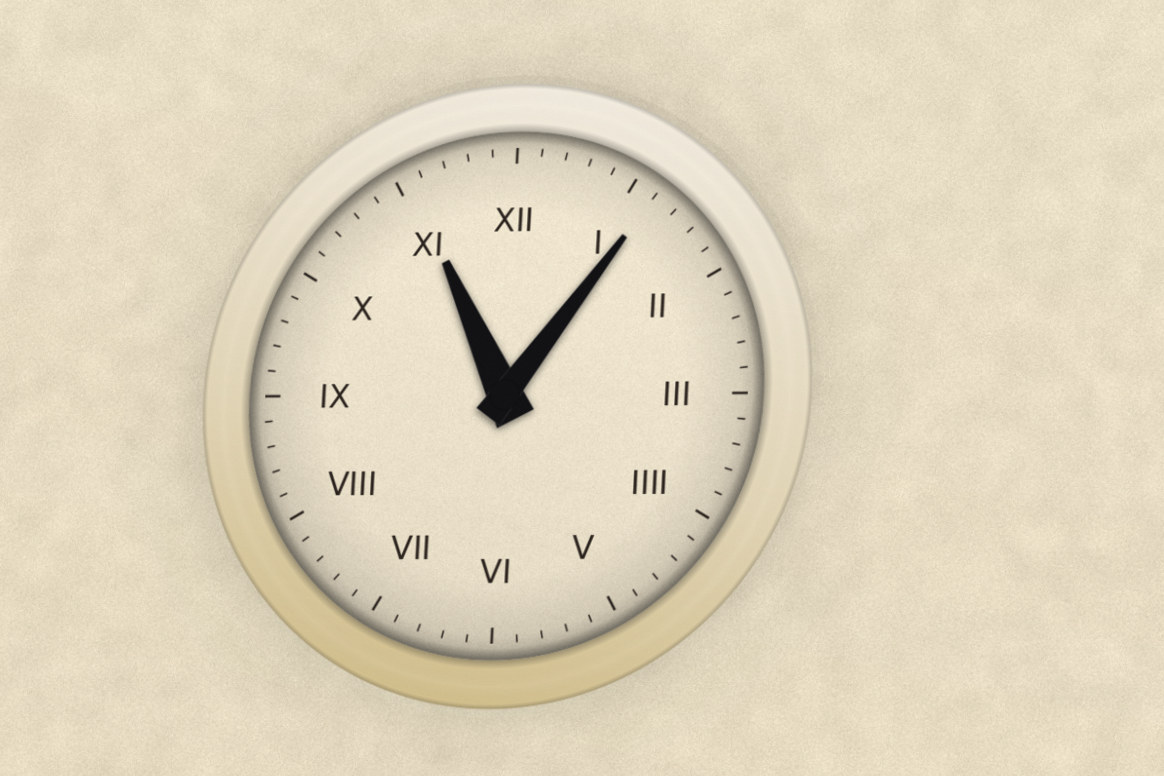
{"hour": 11, "minute": 6}
